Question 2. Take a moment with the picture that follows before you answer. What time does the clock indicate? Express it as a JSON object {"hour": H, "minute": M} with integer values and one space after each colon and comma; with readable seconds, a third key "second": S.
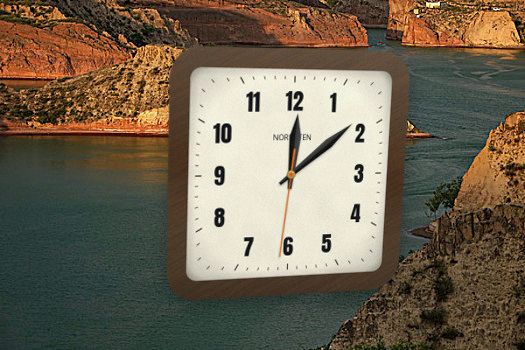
{"hour": 12, "minute": 8, "second": 31}
